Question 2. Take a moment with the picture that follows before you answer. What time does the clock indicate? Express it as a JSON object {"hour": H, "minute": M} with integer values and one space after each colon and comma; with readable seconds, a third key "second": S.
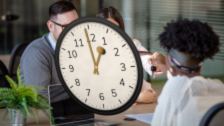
{"hour": 12, "minute": 59}
